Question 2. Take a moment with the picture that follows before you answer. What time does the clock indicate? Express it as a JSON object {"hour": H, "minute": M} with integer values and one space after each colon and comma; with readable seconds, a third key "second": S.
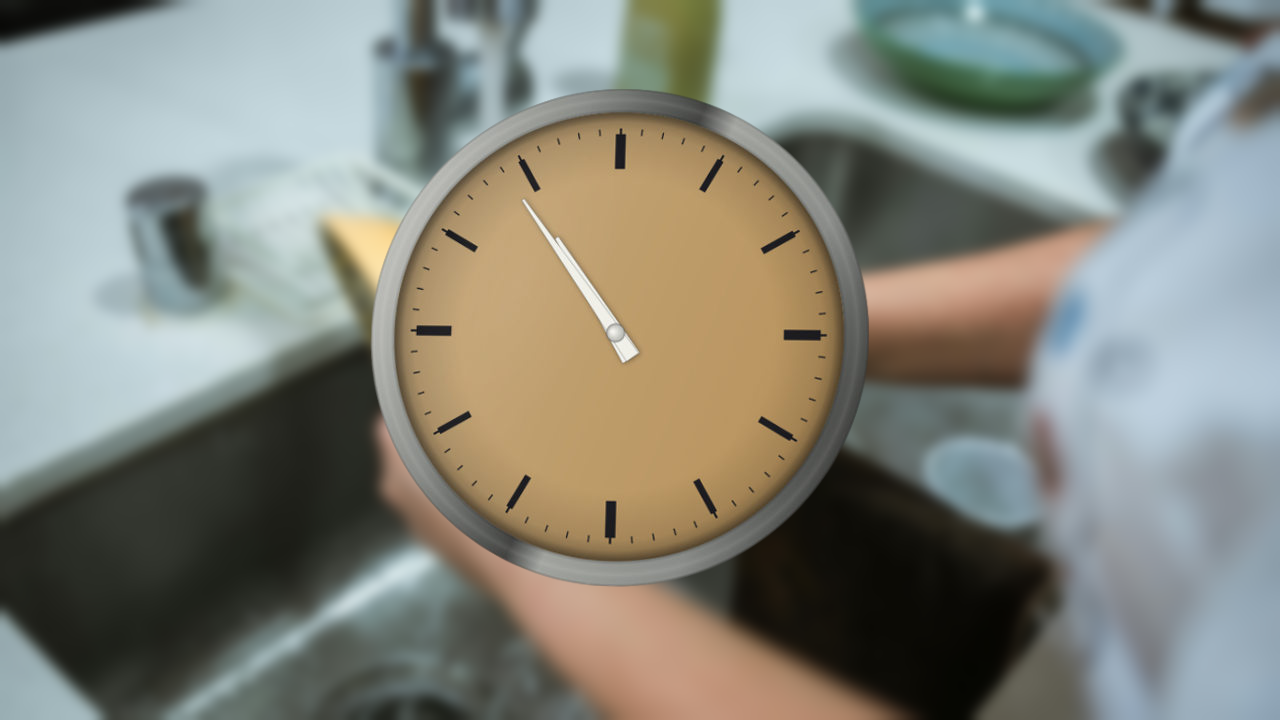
{"hour": 10, "minute": 54}
